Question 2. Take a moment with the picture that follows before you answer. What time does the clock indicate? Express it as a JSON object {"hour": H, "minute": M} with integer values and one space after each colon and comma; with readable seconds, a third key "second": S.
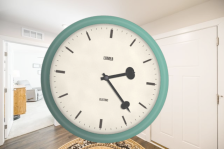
{"hour": 2, "minute": 23}
